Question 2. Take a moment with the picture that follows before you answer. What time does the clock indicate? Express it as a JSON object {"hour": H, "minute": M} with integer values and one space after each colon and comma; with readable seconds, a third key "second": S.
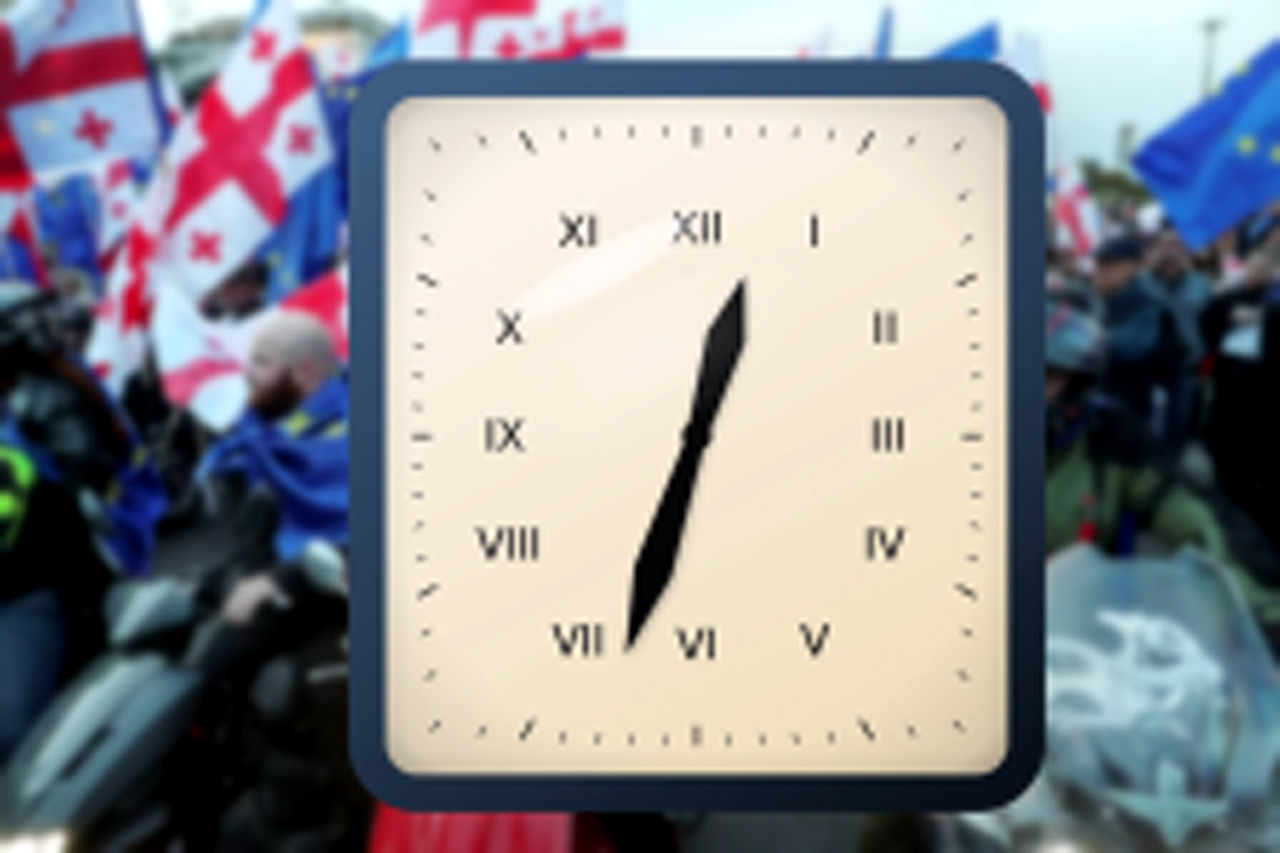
{"hour": 12, "minute": 33}
